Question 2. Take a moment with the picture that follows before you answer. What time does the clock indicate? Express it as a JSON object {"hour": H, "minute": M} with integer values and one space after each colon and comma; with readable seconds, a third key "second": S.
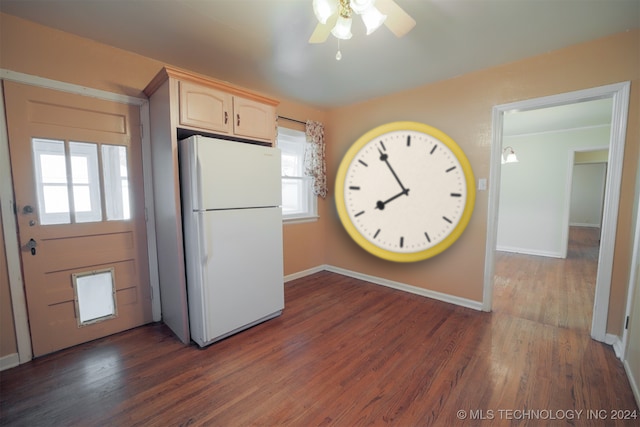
{"hour": 7, "minute": 54}
